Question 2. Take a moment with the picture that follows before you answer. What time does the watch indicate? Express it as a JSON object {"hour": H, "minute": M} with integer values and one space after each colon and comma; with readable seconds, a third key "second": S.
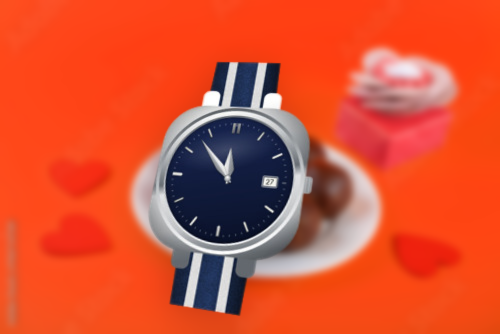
{"hour": 11, "minute": 53}
